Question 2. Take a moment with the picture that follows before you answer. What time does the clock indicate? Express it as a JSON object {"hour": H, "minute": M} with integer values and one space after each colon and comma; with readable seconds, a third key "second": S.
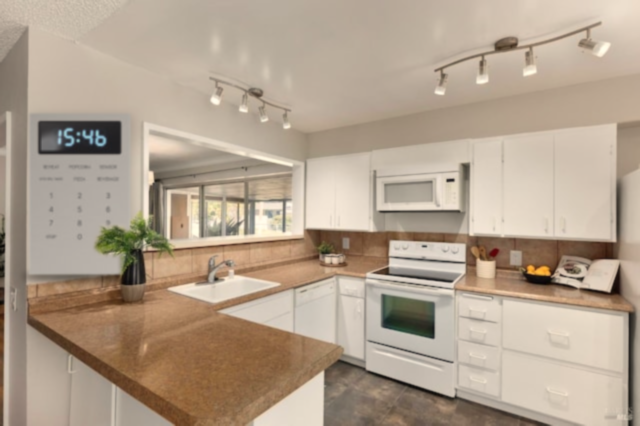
{"hour": 15, "minute": 46}
